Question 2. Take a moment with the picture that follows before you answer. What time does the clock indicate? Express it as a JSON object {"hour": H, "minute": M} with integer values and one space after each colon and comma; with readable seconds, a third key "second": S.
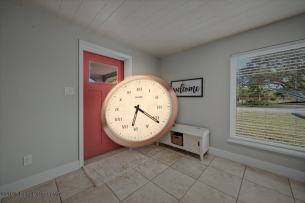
{"hour": 6, "minute": 21}
